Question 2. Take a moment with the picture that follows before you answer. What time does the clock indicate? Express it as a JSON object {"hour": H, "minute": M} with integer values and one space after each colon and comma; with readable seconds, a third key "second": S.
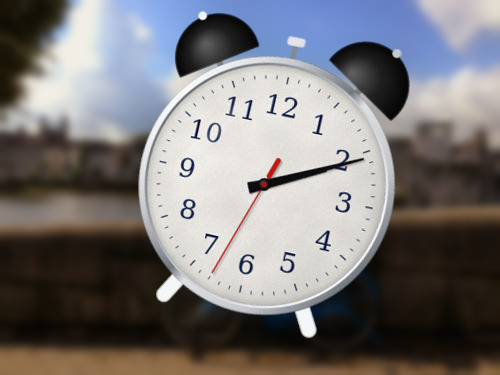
{"hour": 2, "minute": 10, "second": 33}
